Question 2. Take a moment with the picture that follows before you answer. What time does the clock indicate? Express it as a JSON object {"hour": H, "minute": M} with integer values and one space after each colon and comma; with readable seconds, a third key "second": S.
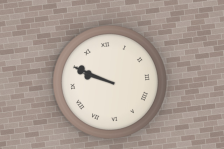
{"hour": 9, "minute": 50}
